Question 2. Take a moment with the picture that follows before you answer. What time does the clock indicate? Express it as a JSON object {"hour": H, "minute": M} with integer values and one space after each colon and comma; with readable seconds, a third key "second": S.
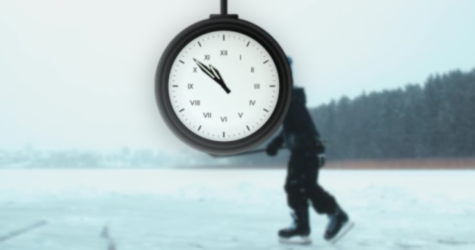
{"hour": 10, "minute": 52}
